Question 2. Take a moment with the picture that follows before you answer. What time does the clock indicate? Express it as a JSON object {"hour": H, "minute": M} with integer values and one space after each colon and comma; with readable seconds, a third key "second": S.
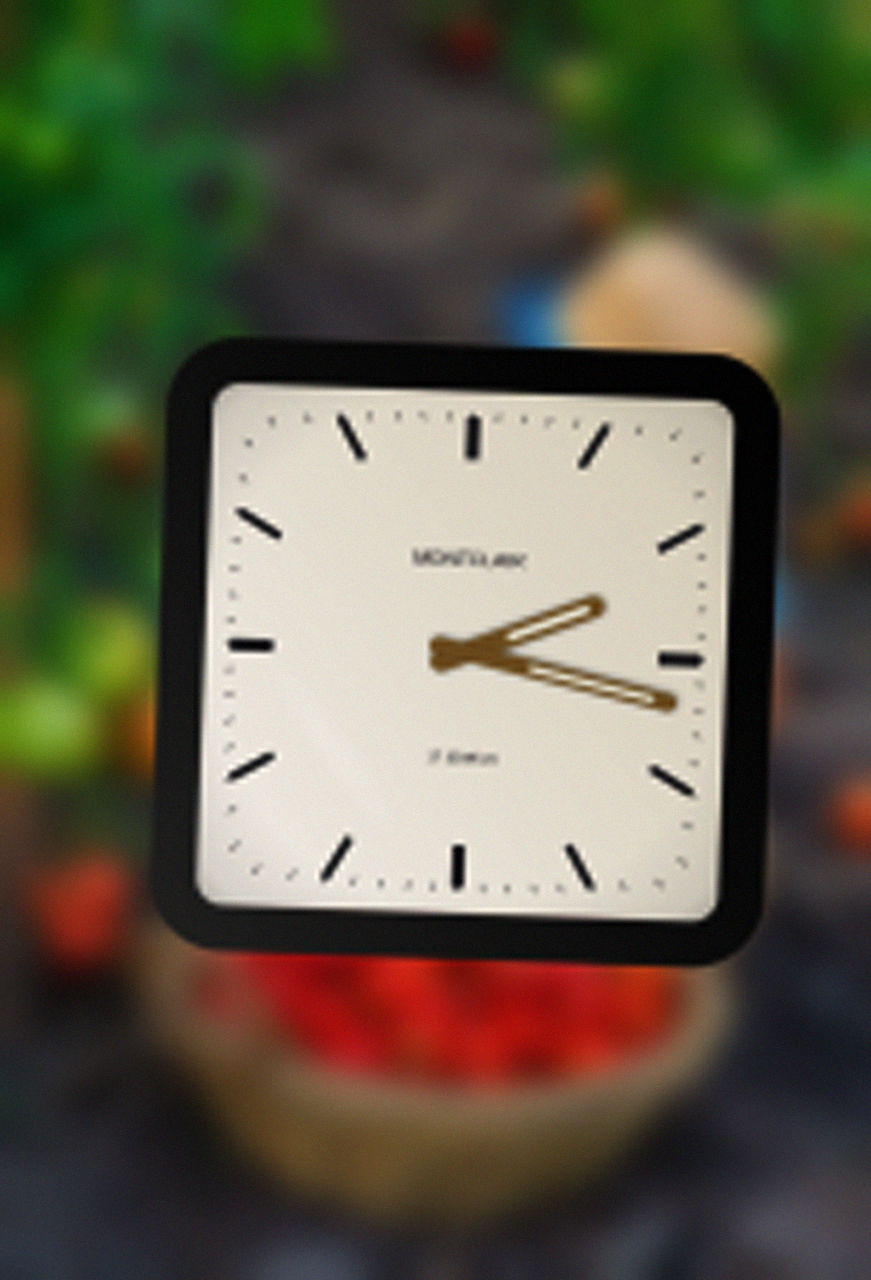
{"hour": 2, "minute": 17}
